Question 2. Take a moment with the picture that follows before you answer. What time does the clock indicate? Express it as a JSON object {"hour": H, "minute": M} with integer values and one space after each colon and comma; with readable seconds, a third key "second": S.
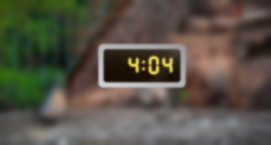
{"hour": 4, "minute": 4}
